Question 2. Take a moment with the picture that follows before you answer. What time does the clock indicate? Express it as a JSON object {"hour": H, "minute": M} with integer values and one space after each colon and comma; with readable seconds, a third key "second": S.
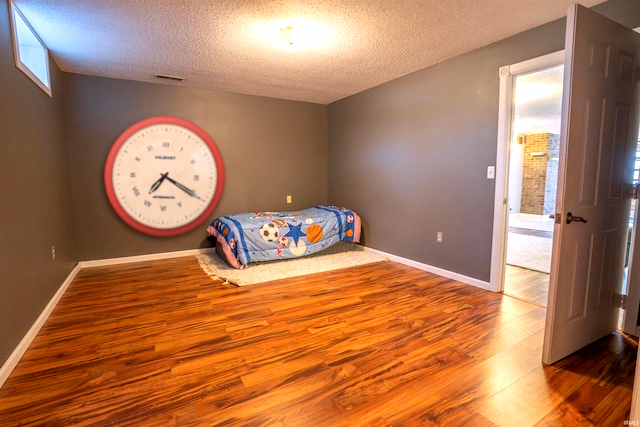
{"hour": 7, "minute": 20}
